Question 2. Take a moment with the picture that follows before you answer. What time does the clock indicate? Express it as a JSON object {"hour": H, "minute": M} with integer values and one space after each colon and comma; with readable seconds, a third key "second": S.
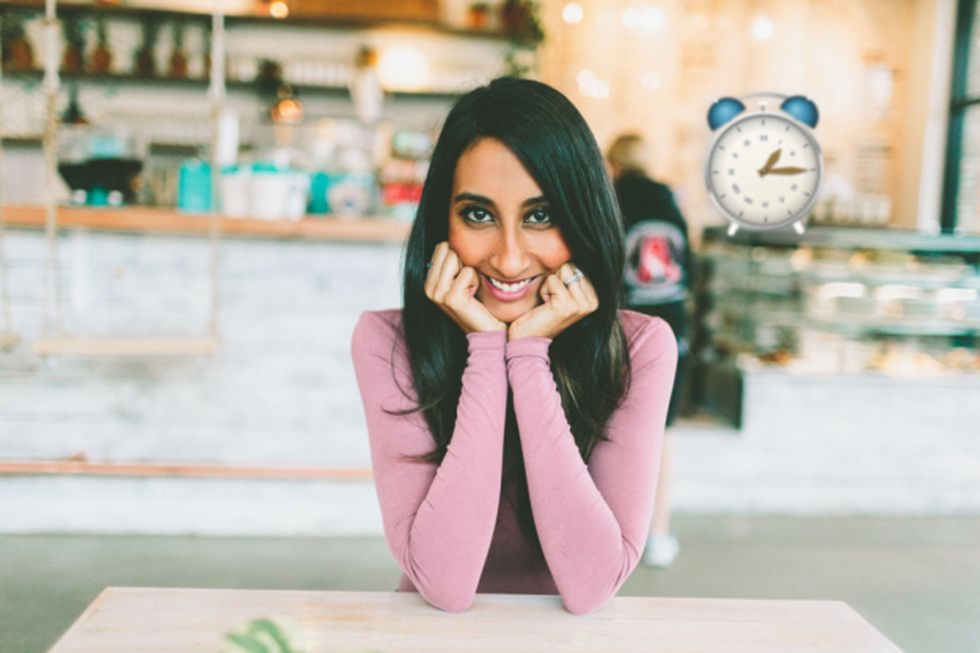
{"hour": 1, "minute": 15}
